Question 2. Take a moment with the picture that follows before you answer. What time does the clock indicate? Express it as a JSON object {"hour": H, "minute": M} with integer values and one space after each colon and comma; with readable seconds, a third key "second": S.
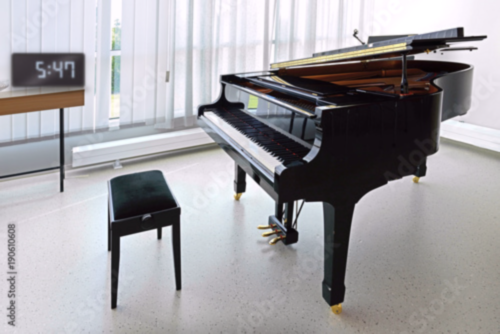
{"hour": 5, "minute": 47}
